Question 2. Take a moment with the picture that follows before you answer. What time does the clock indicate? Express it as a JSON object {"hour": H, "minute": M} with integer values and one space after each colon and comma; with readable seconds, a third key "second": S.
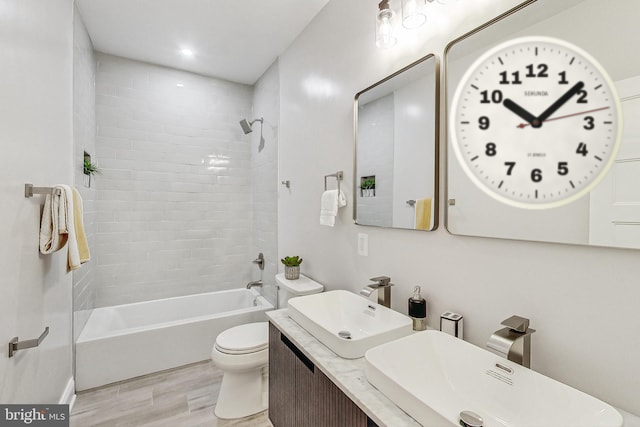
{"hour": 10, "minute": 8, "second": 13}
